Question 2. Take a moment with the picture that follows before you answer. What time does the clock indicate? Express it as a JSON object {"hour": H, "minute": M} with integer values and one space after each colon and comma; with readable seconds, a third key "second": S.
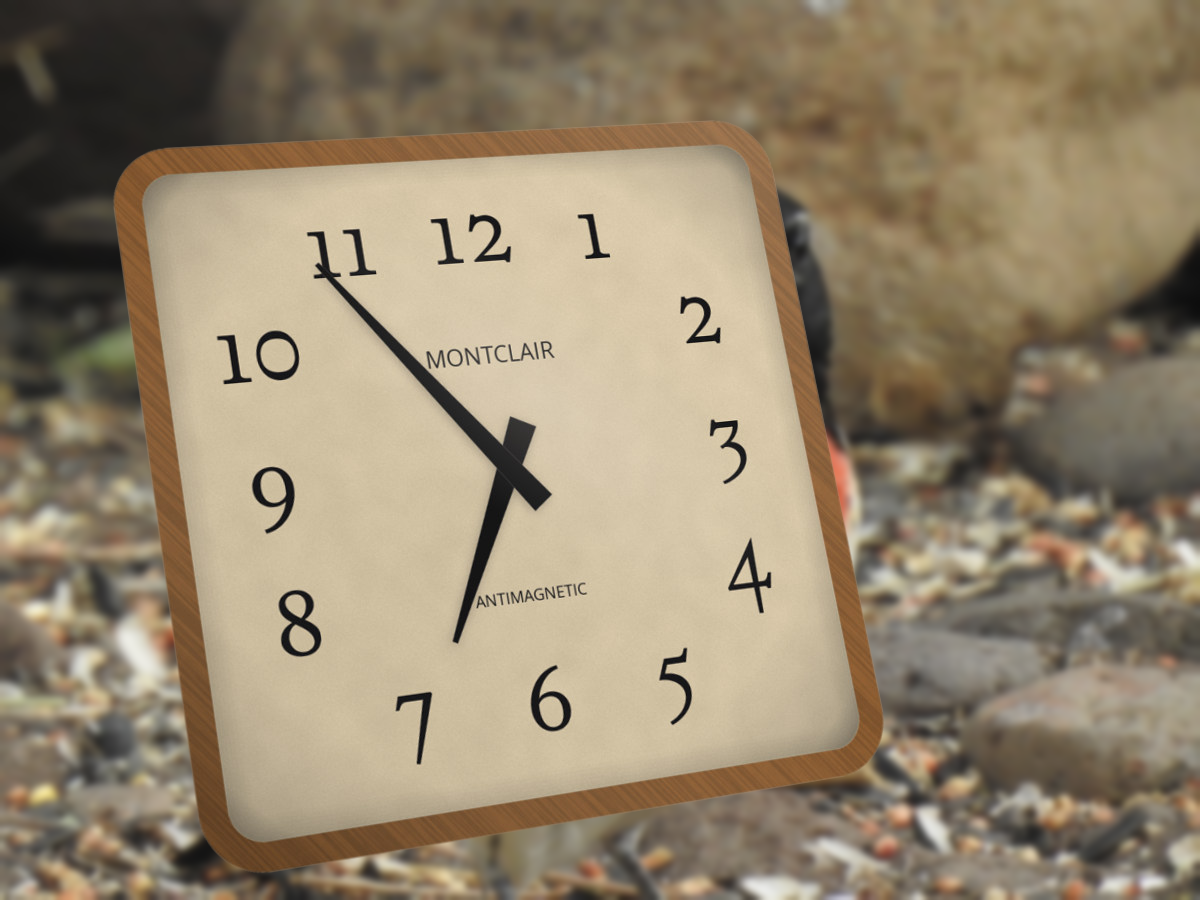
{"hour": 6, "minute": 54}
